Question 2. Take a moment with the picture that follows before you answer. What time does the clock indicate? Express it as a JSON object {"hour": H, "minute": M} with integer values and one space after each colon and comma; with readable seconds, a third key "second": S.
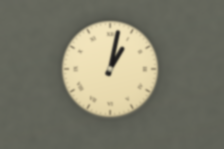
{"hour": 1, "minute": 2}
